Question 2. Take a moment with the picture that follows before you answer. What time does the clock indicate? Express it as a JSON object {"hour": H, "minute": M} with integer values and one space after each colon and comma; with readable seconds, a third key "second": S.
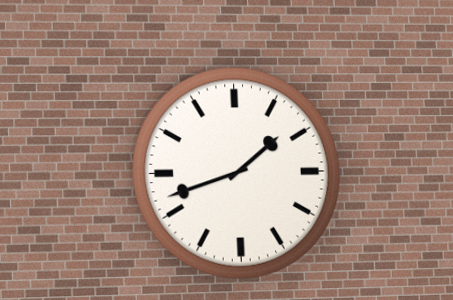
{"hour": 1, "minute": 42}
